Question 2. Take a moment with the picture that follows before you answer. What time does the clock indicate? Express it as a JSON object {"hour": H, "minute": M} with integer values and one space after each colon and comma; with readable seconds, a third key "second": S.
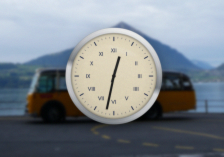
{"hour": 12, "minute": 32}
